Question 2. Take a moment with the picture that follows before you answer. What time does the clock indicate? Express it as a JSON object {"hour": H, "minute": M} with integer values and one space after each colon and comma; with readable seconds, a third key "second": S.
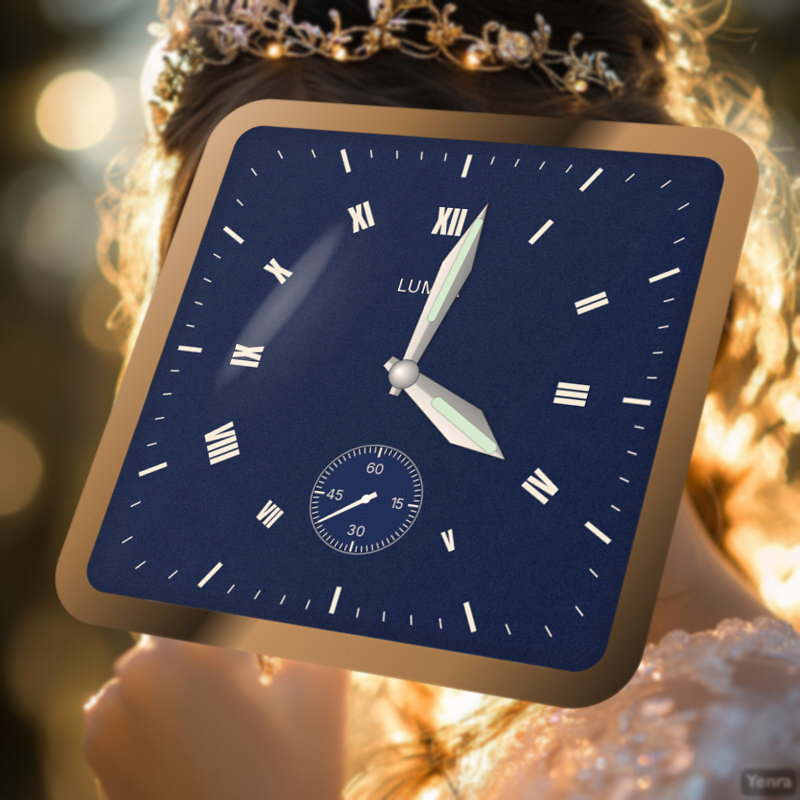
{"hour": 4, "minute": 1, "second": 39}
